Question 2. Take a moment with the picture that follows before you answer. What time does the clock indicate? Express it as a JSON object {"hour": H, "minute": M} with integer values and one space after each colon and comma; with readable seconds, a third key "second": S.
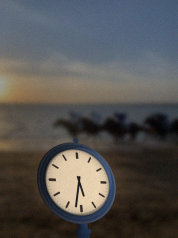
{"hour": 5, "minute": 32}
